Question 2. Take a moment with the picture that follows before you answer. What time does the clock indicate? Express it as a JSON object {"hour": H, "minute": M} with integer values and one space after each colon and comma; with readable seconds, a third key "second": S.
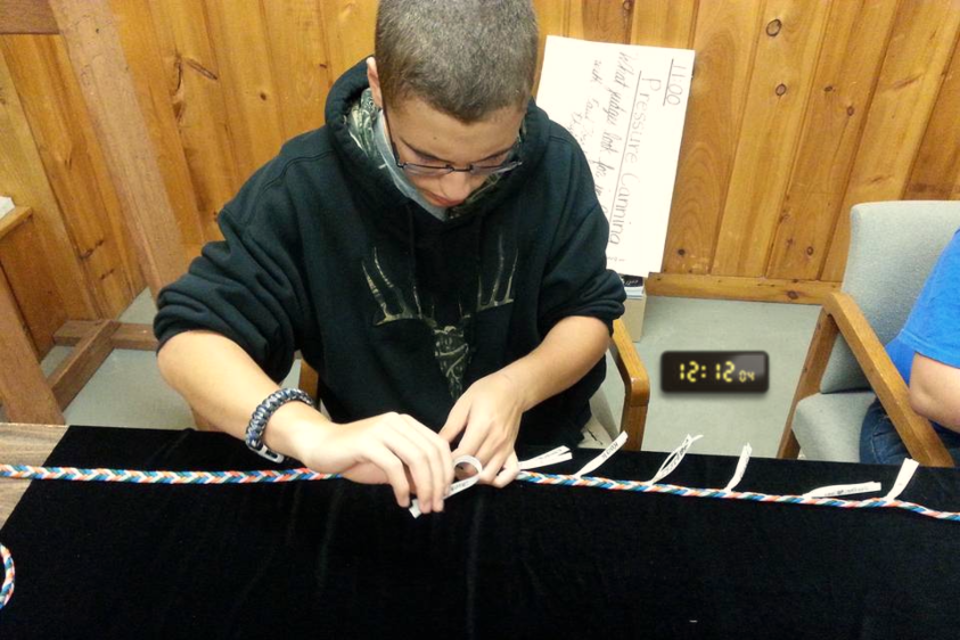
{"hour": 12, "minute": 12}
